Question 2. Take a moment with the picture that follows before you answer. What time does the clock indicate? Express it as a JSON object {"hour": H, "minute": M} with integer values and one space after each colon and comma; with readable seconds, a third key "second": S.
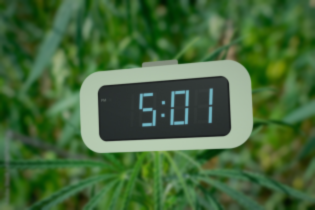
{"hour": 5, "minute": 1}
